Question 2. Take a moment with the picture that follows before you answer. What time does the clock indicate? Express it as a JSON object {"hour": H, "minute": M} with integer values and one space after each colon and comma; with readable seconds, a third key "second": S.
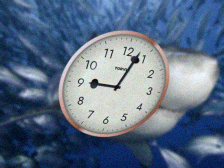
{"hour": 9, "minute": 3}
